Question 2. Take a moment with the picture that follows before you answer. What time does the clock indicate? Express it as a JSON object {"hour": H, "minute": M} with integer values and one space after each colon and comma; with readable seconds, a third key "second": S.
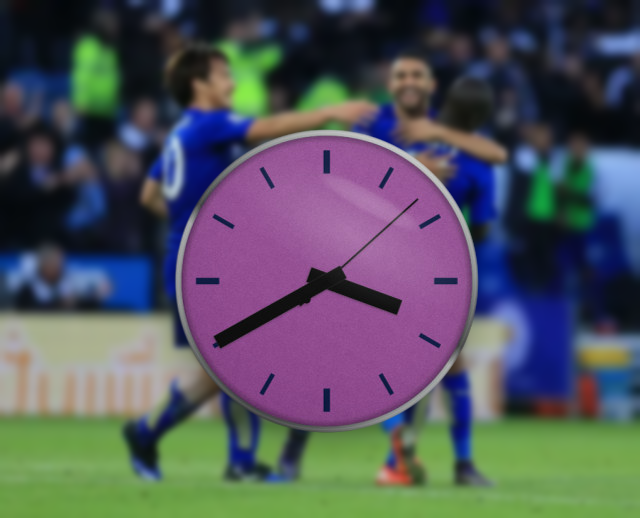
{"hour": 3, "minute": 40, "second": 8}
